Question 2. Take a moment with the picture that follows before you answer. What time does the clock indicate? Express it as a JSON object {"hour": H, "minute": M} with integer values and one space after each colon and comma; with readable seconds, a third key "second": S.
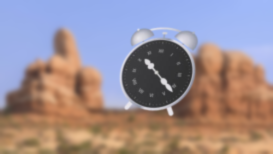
{"hour": 10, "minute": 22}
